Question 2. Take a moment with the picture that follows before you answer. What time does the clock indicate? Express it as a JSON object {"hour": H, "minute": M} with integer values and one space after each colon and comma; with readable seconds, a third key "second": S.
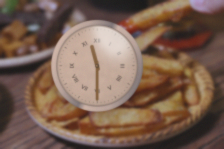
{"hour": 11, "minute": 30}
